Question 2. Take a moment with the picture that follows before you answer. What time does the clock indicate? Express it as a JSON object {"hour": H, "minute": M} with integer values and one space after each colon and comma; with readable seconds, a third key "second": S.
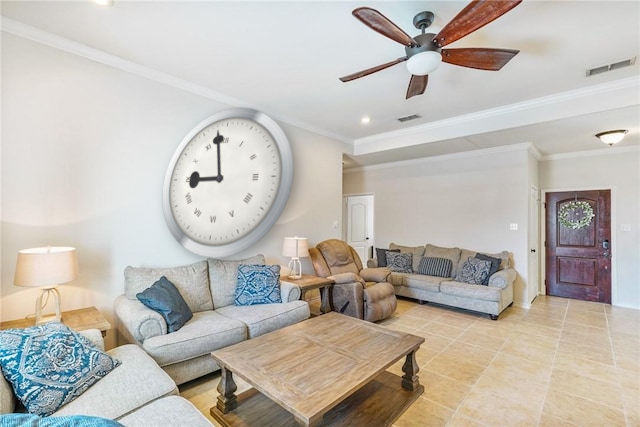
{"hour": 8, "minute": 58}
